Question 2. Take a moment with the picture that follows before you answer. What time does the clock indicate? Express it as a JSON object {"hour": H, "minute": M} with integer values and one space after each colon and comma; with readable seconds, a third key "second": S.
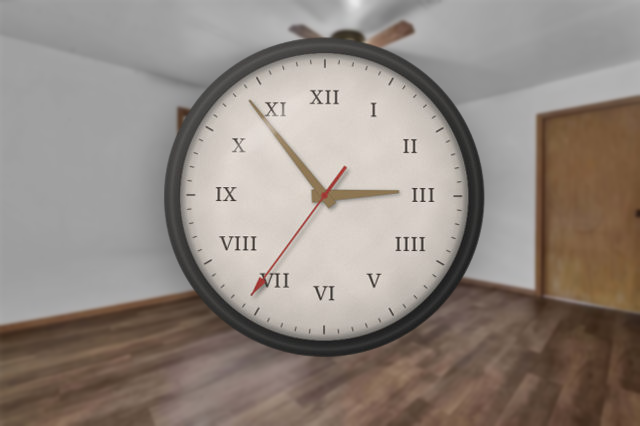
{"hour": 2, "minute": 53, "second": 36}
